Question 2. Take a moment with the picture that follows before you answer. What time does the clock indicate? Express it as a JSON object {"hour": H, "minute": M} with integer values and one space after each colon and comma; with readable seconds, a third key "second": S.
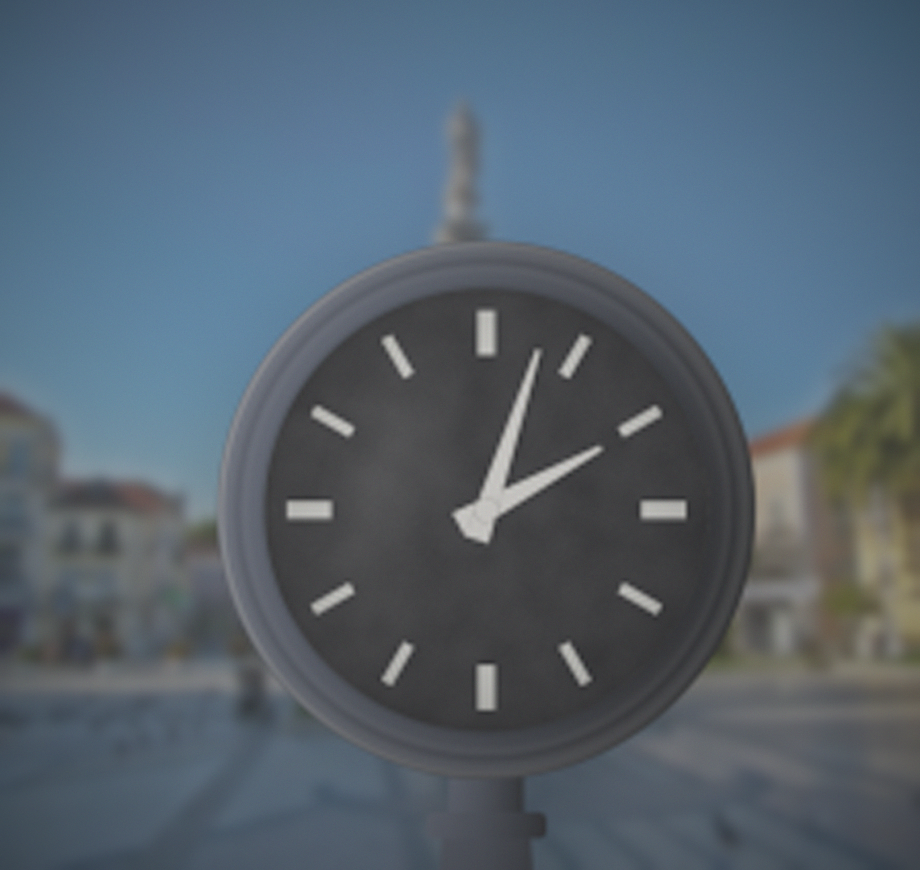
{"hour": 2, "minute": 3}
